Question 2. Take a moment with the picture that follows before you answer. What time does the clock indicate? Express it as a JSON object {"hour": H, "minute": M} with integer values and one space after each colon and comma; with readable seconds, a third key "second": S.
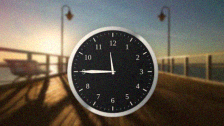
{"hour": 11, "minute": 45}
